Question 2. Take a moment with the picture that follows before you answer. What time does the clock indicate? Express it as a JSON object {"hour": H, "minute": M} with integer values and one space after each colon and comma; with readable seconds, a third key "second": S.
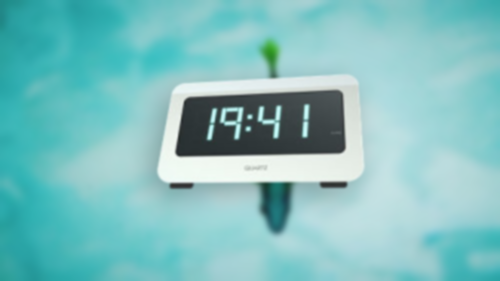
{"hour": 19, "minute": 41}
